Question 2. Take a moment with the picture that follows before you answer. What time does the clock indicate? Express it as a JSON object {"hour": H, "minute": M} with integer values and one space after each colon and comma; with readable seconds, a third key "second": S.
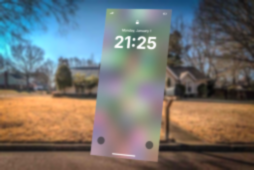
{"hour": 21, "minute": 25}
